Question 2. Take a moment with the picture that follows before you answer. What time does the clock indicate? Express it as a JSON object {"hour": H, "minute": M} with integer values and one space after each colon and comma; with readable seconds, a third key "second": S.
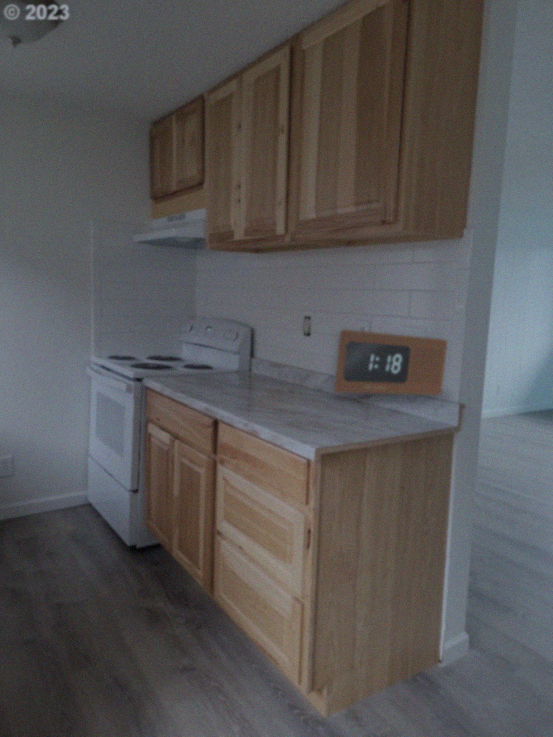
{"hour": 1, "minute": 18}
